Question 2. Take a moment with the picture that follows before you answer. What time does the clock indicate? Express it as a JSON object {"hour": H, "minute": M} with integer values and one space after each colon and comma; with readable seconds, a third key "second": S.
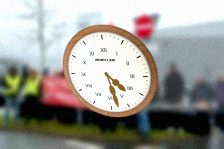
{"hour": 4, "minute": 28}
